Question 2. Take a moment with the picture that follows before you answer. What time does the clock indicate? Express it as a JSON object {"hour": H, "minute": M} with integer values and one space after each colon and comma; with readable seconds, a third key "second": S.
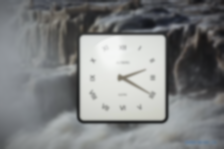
{"hour": 2, "minute": 20}
